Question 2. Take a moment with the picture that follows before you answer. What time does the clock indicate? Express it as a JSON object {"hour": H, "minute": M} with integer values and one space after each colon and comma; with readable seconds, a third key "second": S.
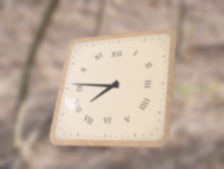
{"hour": 7, "minute": 46}
